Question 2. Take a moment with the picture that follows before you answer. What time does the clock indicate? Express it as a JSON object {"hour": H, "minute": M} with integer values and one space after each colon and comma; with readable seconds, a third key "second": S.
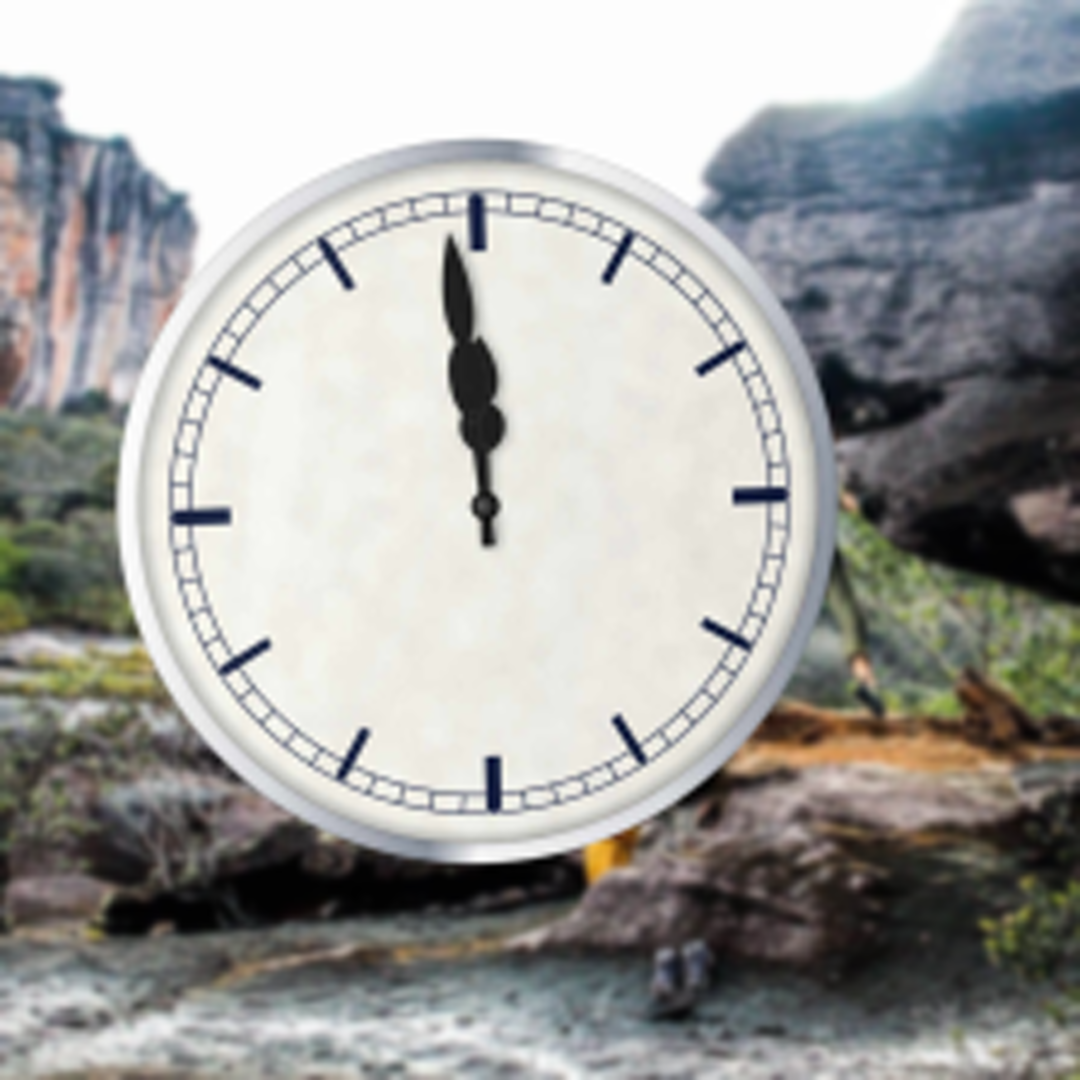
{"hour": 11, "minute": 59}
